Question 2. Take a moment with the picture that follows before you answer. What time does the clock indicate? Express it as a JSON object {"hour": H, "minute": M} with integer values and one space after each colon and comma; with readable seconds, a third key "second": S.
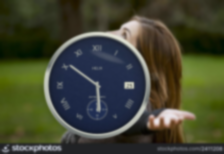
{"hour": 5, "minute": 51}
